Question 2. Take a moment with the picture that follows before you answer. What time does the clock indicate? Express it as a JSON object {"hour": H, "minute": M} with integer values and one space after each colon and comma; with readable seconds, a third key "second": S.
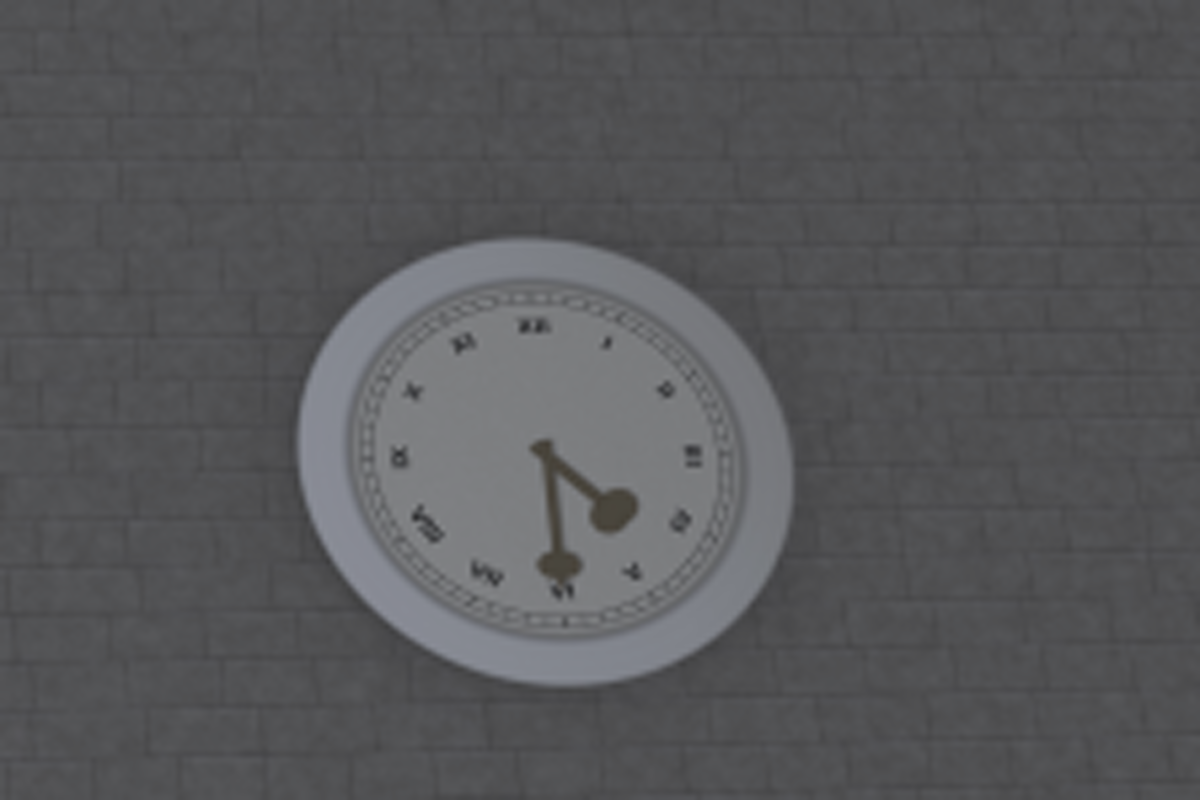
{"hour": 4, "minute": 30}
